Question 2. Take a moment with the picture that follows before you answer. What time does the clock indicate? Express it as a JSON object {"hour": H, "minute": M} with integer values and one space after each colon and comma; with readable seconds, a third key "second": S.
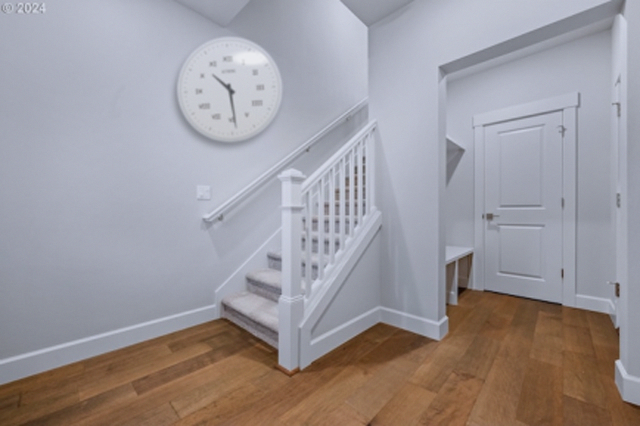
{"hour": 10, "minute": 29}
